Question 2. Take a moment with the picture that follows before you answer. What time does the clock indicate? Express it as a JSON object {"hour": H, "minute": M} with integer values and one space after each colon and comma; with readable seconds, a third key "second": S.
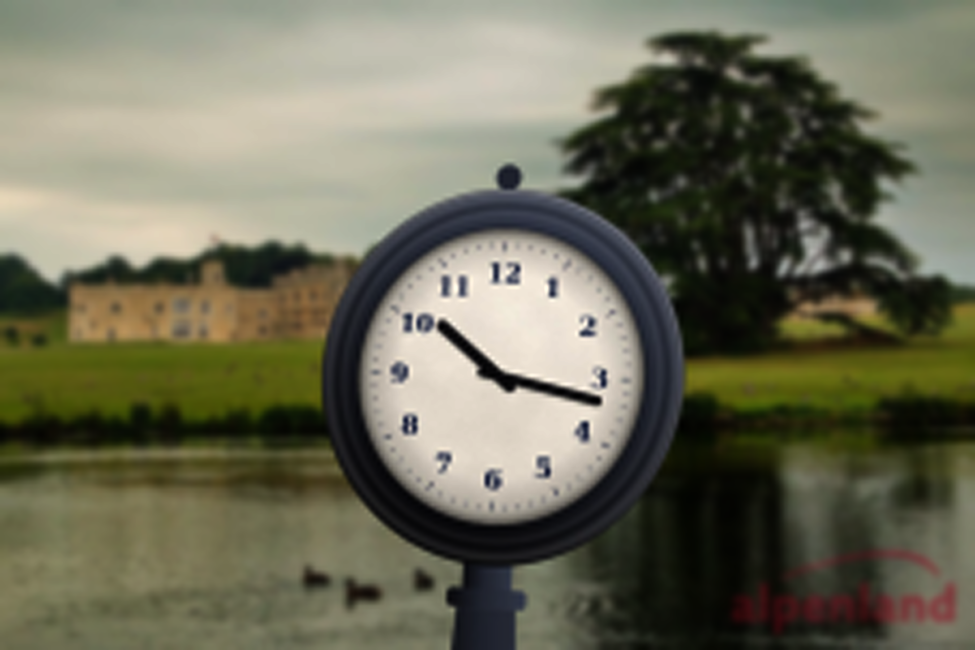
{"hour": 10, "minute": 17}
